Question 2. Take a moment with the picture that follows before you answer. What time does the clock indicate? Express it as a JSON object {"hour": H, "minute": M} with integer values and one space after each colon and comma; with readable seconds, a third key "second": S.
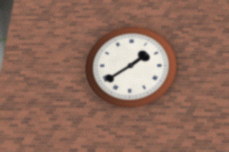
{"hour": 1, "minute": 39}
